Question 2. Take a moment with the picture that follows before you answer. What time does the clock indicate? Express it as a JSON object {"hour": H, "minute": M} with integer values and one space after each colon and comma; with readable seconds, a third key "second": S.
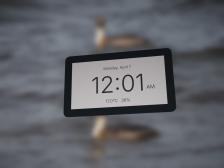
{"hour": 12, "minute": 1}
